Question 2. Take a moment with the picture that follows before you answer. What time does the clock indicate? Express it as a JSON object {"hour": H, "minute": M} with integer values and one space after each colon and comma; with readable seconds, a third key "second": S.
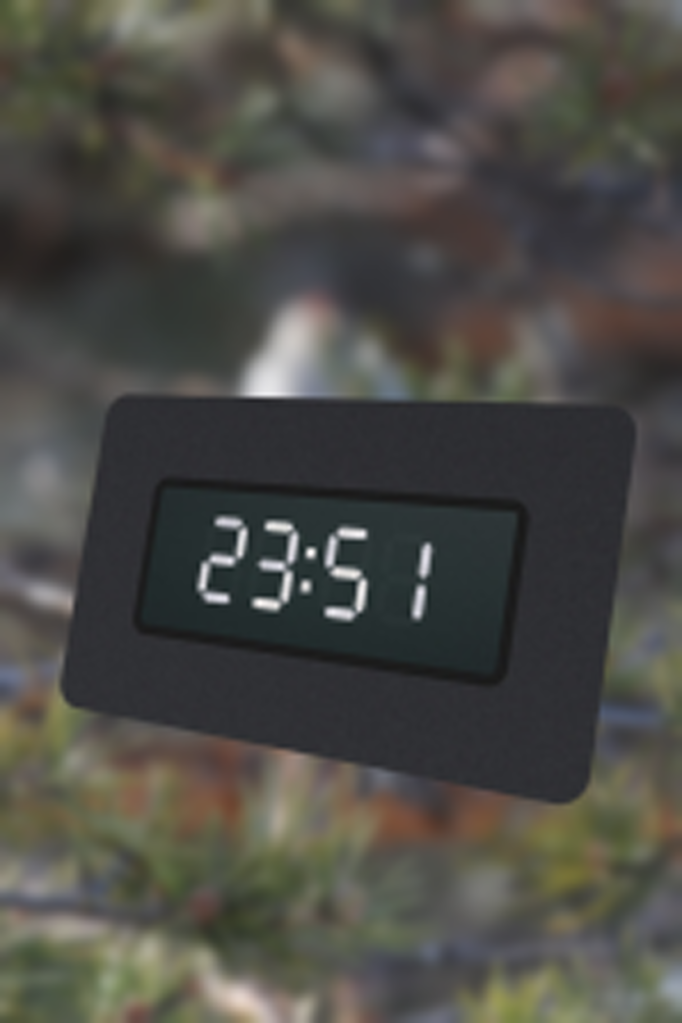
{"hour": 23, "minute": 51}
